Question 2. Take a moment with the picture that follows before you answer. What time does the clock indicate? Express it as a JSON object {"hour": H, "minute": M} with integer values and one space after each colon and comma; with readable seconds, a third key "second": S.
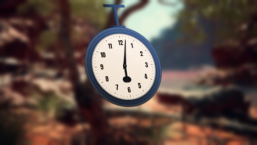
{"hour": 6, "minute": 2}
